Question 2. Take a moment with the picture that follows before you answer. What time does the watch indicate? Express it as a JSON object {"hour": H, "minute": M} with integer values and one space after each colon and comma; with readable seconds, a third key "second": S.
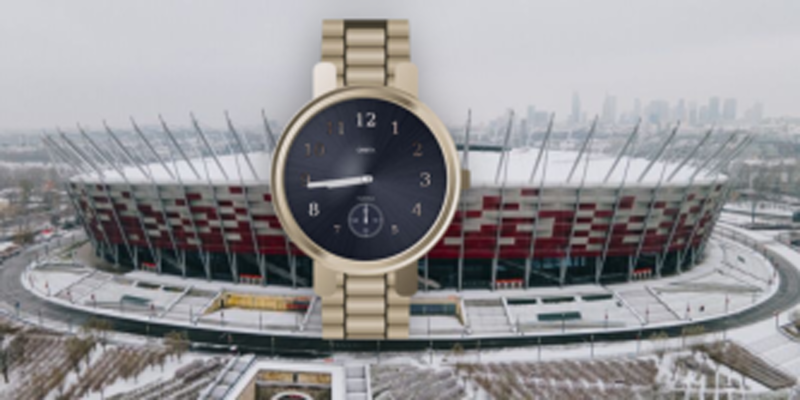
{"hour": 8, "minute": 44}
